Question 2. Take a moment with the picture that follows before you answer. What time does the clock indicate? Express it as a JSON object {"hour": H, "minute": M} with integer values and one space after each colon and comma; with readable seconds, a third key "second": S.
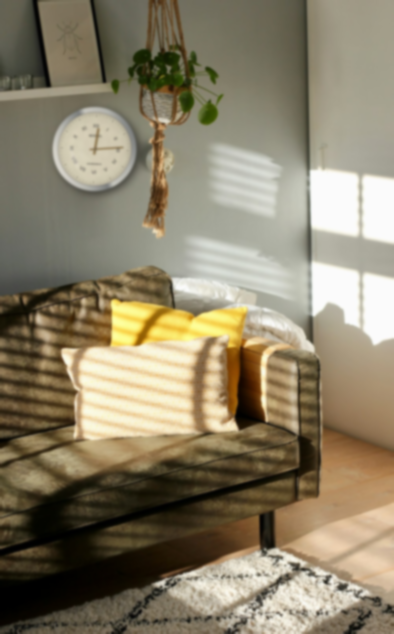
{"hour": 12, "minute": 14}
